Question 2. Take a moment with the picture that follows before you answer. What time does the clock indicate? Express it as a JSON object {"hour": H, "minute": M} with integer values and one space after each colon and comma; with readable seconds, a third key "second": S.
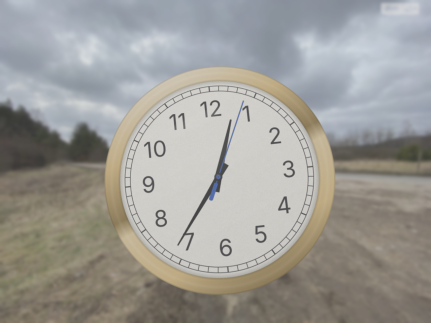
{"hour": 12, "minute": 36, "second": 4}
